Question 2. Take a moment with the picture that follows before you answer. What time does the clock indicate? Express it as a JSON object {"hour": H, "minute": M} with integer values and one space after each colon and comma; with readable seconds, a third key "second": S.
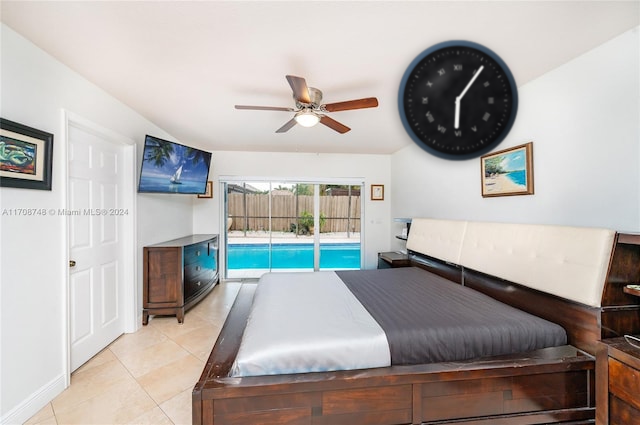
{"hour": 6, "minute": 6}
